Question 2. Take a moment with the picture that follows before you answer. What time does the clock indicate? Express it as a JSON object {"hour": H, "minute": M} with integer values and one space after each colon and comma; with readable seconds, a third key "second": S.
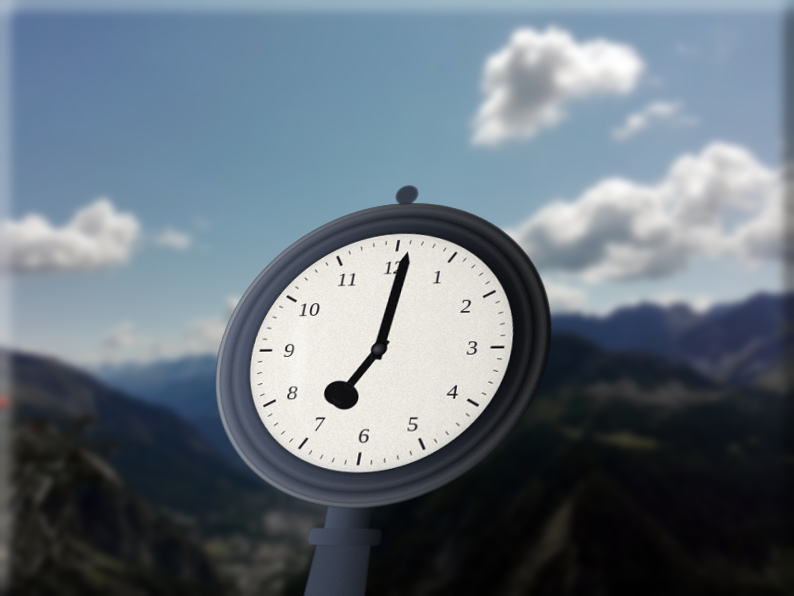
{"hour": 7, "minute": 1}
